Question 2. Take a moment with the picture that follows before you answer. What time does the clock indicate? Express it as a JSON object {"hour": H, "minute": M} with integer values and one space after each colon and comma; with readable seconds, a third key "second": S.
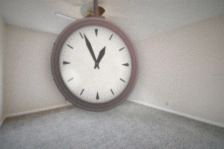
{"hour": 12, "minute": 56}
